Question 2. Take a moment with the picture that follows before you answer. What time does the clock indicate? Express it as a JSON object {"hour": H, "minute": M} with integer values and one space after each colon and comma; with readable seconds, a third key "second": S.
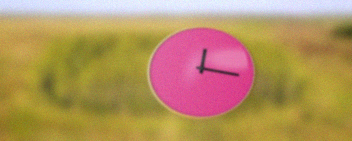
{"hour": 12, "minute": 17}
